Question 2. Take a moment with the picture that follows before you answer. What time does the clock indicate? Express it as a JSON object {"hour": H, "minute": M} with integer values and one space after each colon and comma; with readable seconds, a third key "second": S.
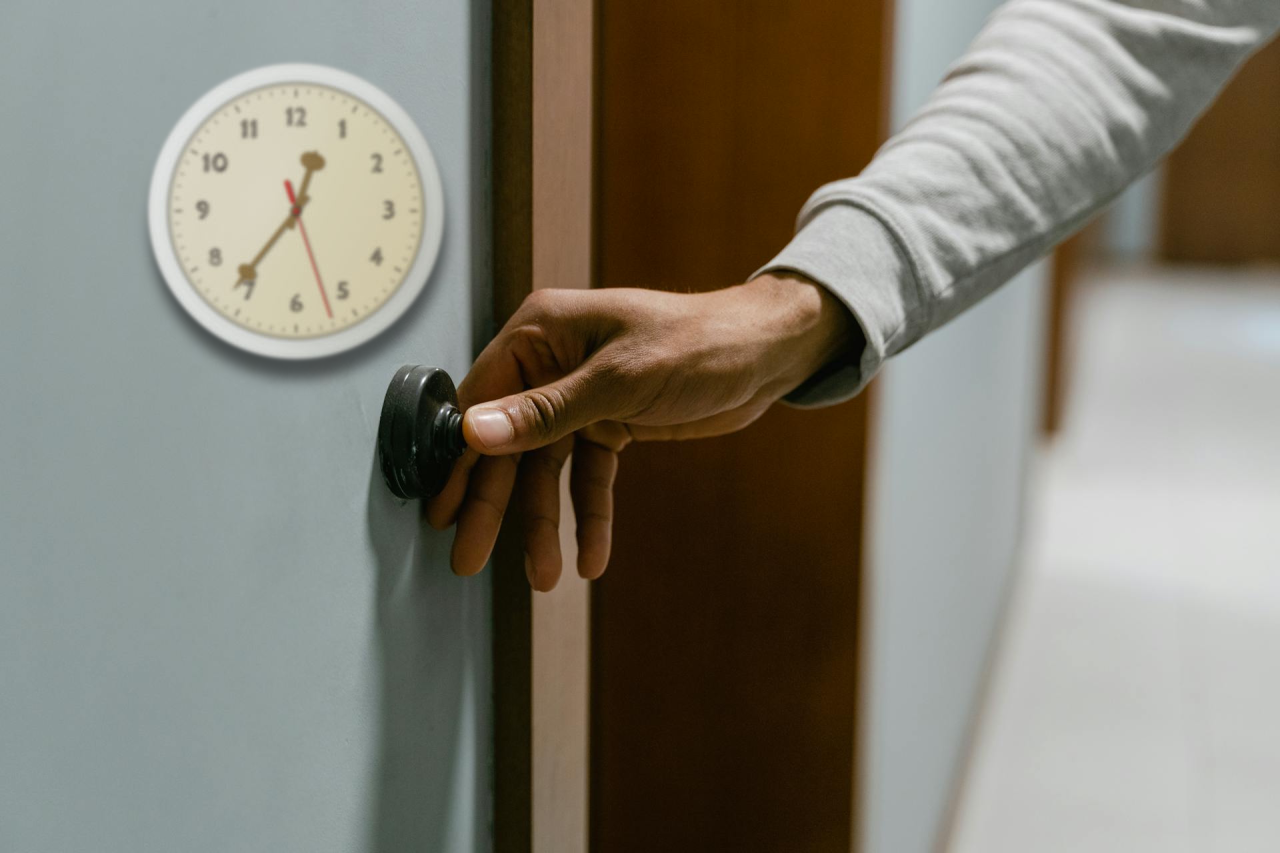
{"hour": 12, "minute": 36, "second": 27}
